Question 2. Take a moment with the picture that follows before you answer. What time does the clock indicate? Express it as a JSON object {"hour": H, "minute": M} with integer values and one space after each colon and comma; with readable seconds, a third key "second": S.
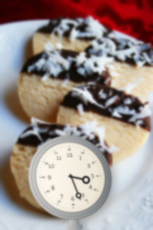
{"hour": 3, "minute": 27}
